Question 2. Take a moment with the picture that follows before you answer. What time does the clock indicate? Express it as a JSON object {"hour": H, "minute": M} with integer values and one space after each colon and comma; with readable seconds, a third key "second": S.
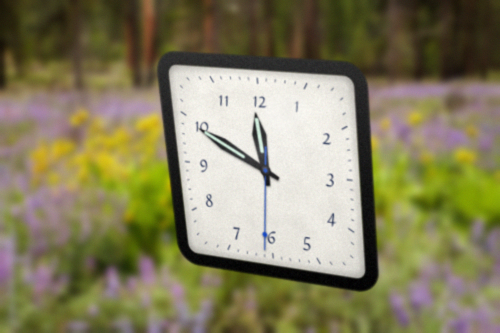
{"hour": 11, "minute": 49, "second": 31}
